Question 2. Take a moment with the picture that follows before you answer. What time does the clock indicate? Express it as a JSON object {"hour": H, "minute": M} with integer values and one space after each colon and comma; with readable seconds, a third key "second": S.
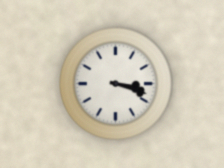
{"hour": 3, "minute": 18}
